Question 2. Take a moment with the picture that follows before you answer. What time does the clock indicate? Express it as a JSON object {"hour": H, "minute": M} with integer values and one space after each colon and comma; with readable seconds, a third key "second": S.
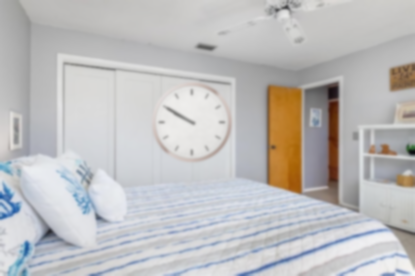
{"hour": 9, "minute": 50}
